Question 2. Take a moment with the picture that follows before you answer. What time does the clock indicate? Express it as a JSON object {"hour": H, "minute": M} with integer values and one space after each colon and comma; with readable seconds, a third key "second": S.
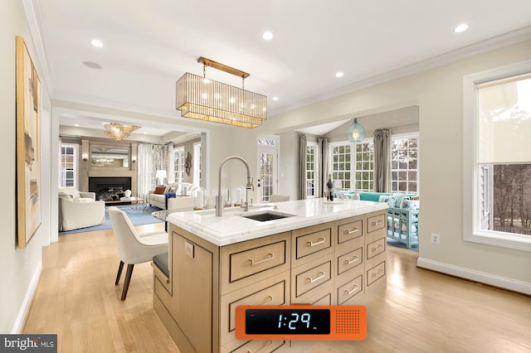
{"hour": 1, "minute": 29}
